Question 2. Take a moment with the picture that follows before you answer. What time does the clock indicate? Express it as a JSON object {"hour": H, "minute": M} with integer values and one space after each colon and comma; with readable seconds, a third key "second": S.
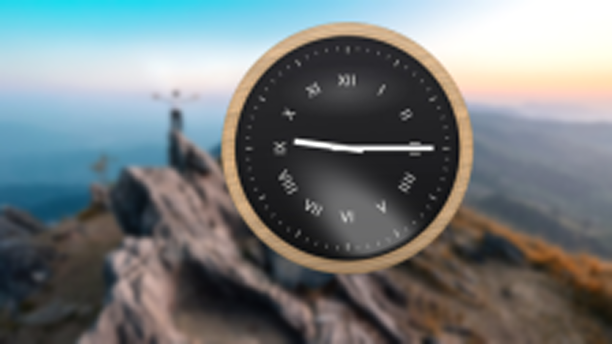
{"hour": 9, "minute": 15}
